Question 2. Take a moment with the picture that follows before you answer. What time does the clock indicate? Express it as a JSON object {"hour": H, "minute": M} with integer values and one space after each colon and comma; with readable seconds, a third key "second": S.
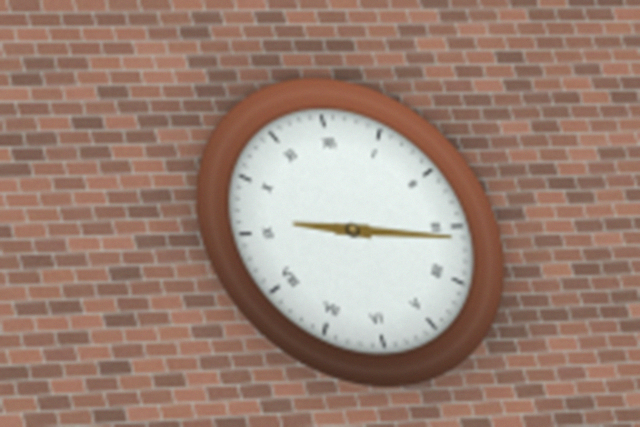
{"hour": 9, "minute": 16}
